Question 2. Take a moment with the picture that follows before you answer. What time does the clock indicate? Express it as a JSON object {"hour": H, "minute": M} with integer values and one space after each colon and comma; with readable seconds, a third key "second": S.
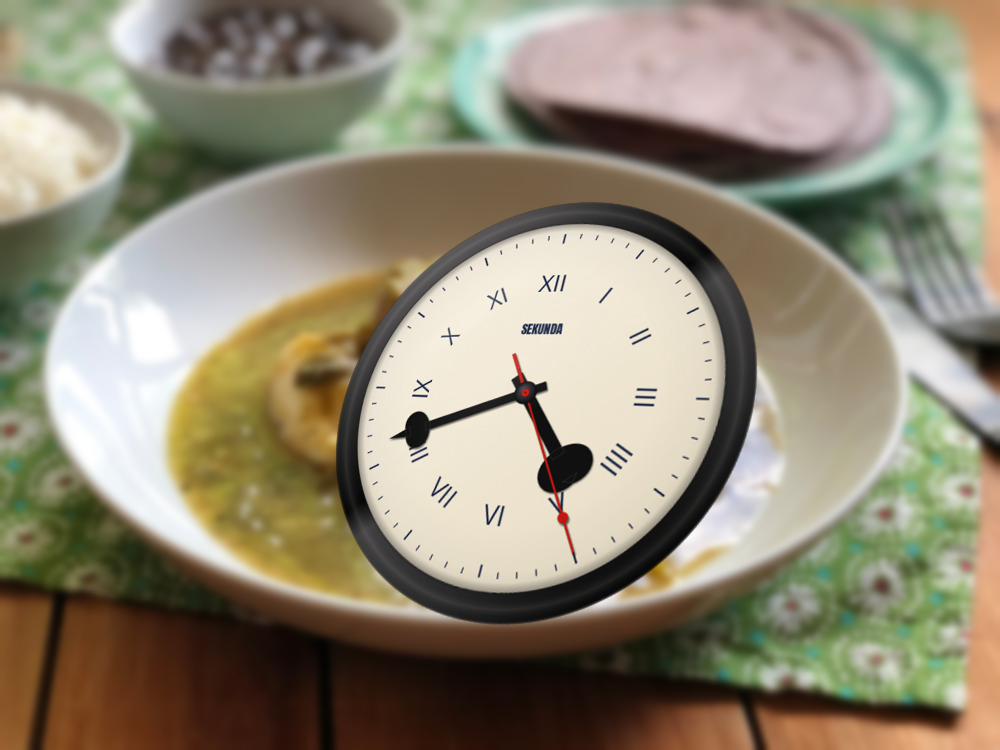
{"hour": 4, "minute": 41, "second": 25}
